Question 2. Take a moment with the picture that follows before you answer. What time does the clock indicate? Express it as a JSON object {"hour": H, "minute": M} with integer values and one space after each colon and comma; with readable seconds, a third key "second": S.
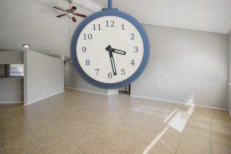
{"hour": 3, "minute": 28}
